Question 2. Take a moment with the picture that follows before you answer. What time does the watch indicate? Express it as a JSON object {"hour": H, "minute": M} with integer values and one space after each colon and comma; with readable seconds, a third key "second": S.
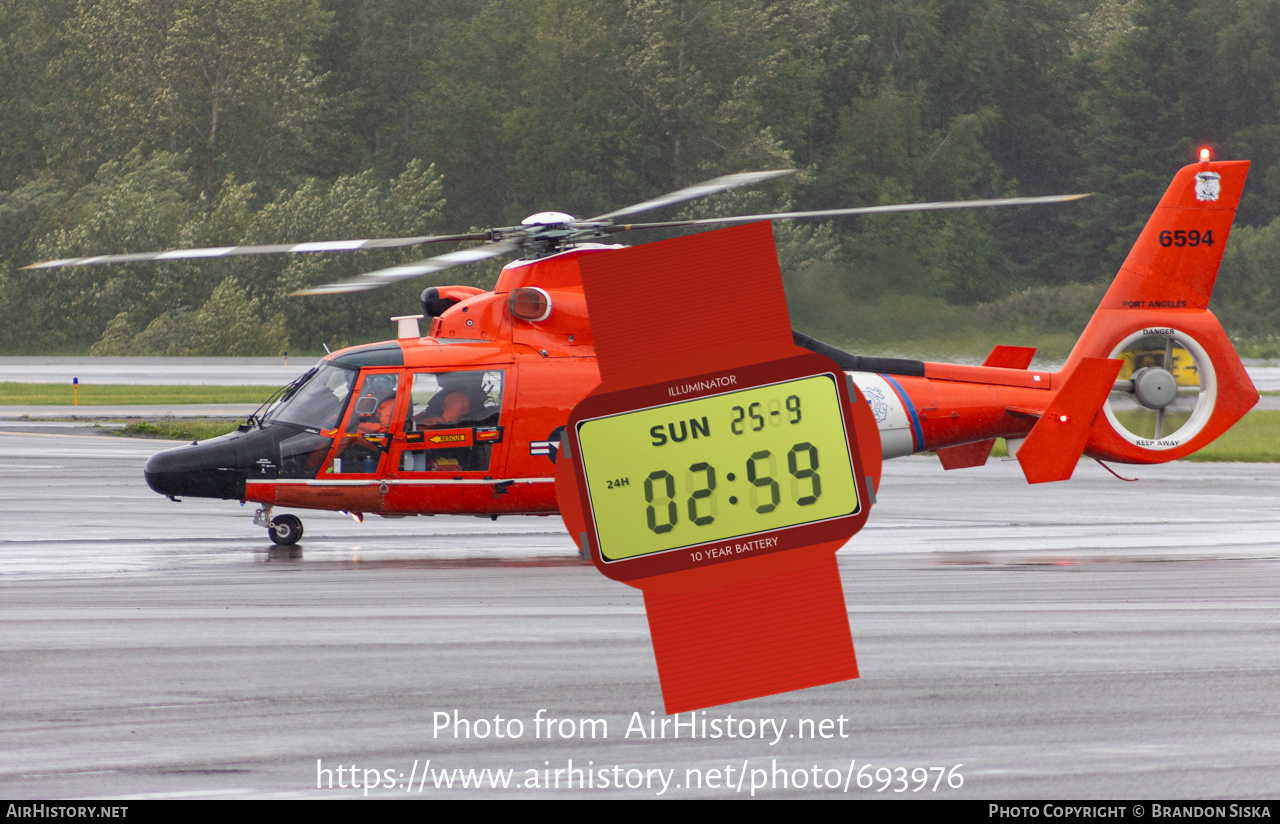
{"hour": 2, "minute": 59}
